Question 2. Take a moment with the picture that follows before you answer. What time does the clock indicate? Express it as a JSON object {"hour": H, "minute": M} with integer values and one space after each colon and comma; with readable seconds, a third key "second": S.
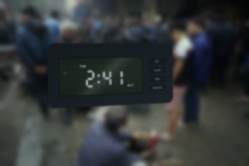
{"hour": 2, "minute": 41}
